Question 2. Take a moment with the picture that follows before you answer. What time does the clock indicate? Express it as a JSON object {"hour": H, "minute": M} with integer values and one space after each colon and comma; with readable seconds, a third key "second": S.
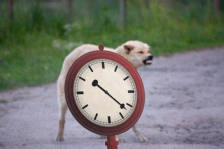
{"hour": 10, "minute": 22}
